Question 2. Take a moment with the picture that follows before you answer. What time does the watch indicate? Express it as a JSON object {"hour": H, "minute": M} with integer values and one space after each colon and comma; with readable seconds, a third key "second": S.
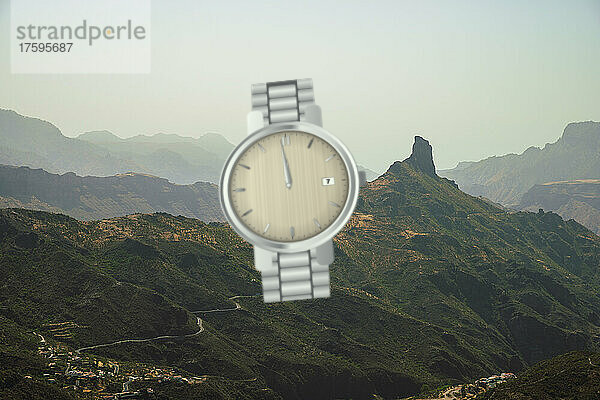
{"hour": 11, "minute": 59}
